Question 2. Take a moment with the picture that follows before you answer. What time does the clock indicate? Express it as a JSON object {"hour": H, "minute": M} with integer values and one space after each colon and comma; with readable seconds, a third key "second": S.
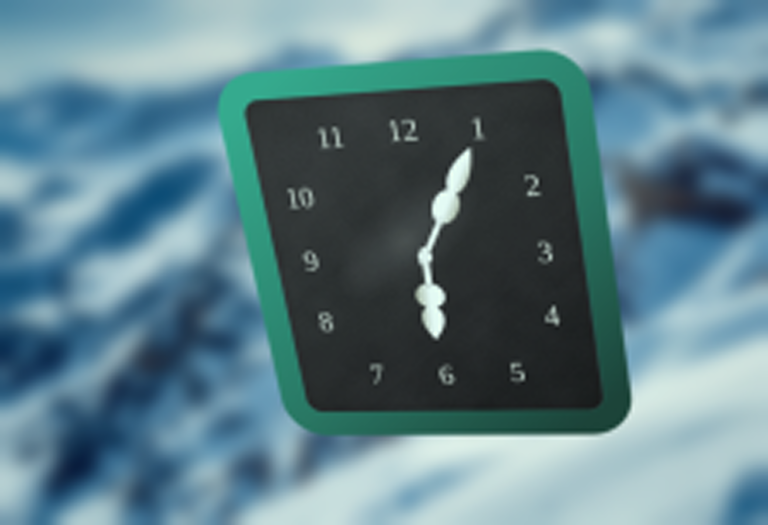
{"hour": 6, "minute": 5}
